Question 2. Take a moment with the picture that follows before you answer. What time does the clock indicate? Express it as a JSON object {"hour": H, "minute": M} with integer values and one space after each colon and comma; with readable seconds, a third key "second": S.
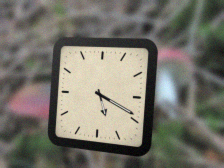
{"hour": 5, "minute": 19}
